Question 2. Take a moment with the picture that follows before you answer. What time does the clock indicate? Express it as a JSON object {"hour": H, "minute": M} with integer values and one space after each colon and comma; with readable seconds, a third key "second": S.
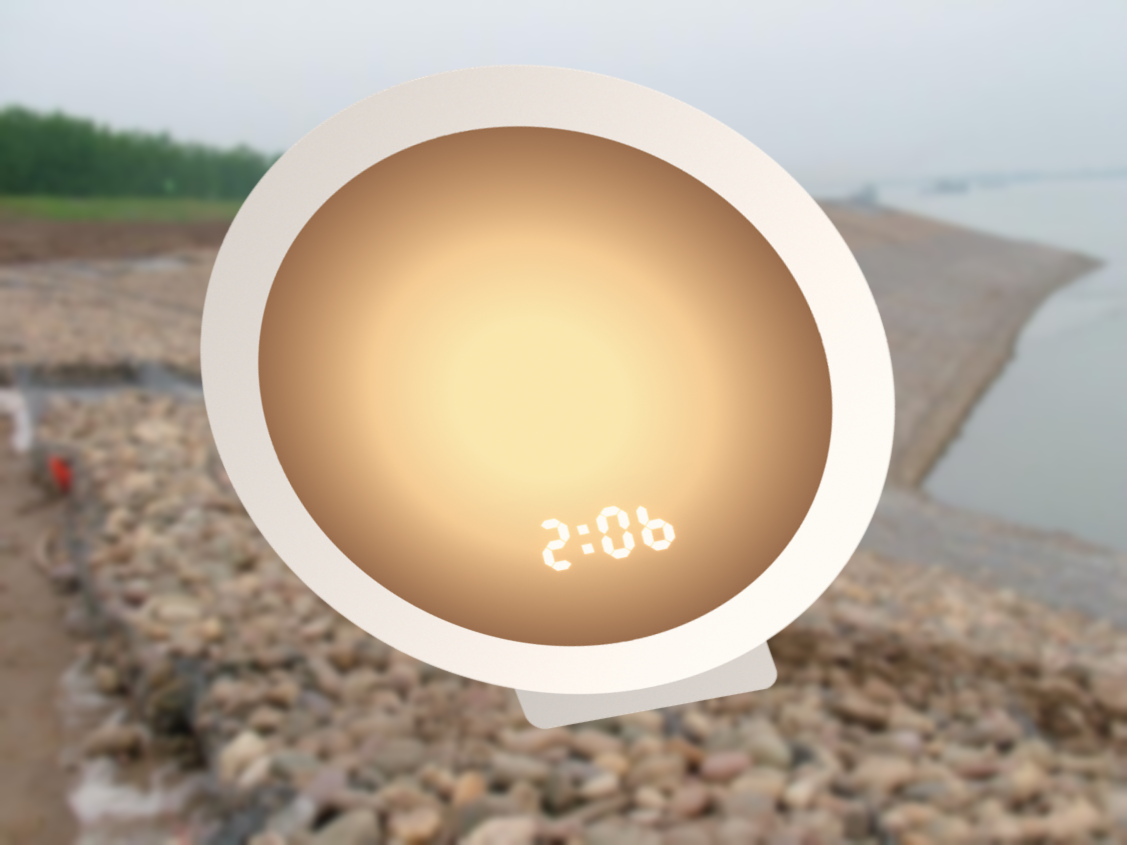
{"hour": 2, "minute": 6}
